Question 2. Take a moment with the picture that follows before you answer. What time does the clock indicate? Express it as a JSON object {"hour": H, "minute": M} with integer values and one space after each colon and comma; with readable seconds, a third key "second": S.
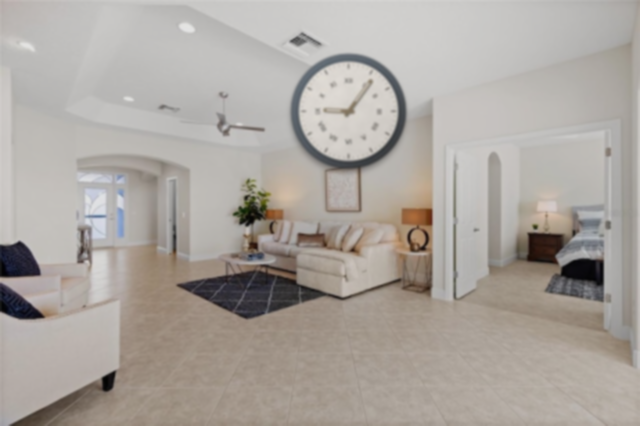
{"hour": 9, "minute": 6}
